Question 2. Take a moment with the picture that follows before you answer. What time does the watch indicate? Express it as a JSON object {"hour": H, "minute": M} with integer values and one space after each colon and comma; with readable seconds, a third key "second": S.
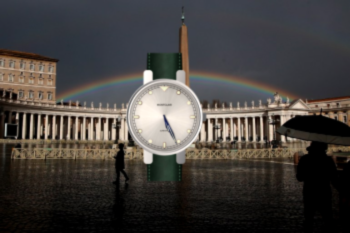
{"hour": 5, "minute": 26}
